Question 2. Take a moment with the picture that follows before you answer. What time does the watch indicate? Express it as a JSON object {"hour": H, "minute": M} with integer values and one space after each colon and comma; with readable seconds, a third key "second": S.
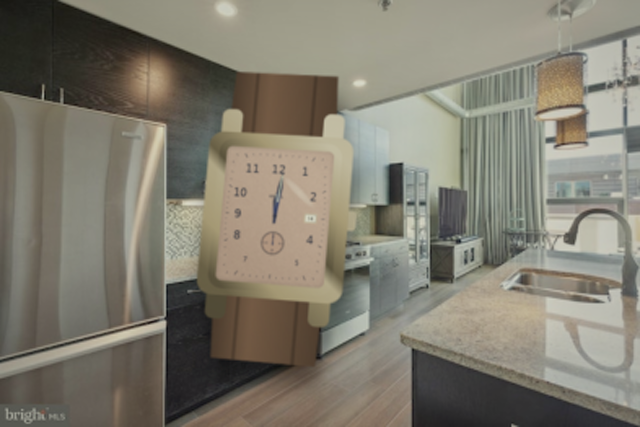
{"hour": 12, "minute": 1}
